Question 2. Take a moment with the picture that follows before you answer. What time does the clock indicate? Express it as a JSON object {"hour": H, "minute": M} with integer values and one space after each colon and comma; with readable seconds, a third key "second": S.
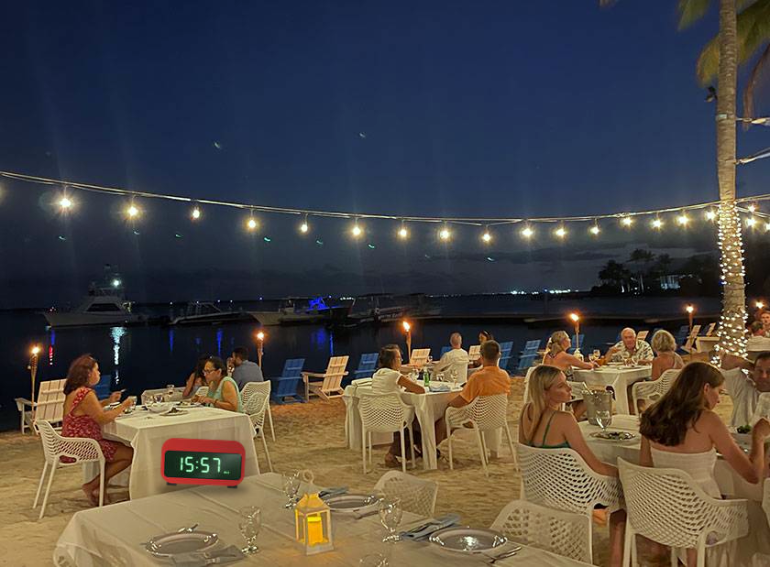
{"hour": 15, "minute": 57}
